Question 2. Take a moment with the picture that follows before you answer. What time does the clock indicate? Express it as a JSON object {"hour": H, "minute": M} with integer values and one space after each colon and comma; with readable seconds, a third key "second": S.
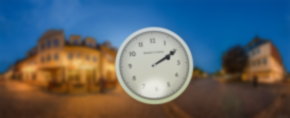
{"hour": 2, "minute": 10}
